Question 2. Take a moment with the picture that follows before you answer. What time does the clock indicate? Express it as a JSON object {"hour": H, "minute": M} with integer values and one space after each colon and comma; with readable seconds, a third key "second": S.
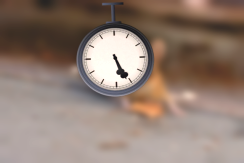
{"hour": 5, "minute": 26}
